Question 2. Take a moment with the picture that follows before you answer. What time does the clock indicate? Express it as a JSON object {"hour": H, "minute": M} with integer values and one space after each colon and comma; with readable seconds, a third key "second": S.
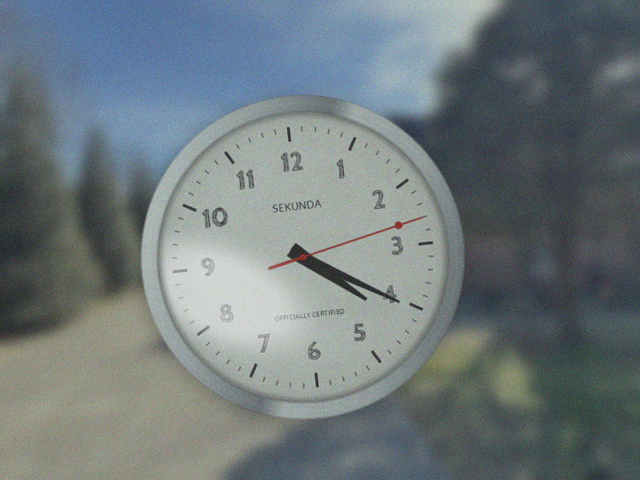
{"hour": 4, "minute": 20, "second": 13}
